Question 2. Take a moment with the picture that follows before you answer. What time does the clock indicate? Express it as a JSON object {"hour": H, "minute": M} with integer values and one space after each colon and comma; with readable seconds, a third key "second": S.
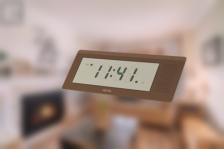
{"hour": 11, "minute": 41}
